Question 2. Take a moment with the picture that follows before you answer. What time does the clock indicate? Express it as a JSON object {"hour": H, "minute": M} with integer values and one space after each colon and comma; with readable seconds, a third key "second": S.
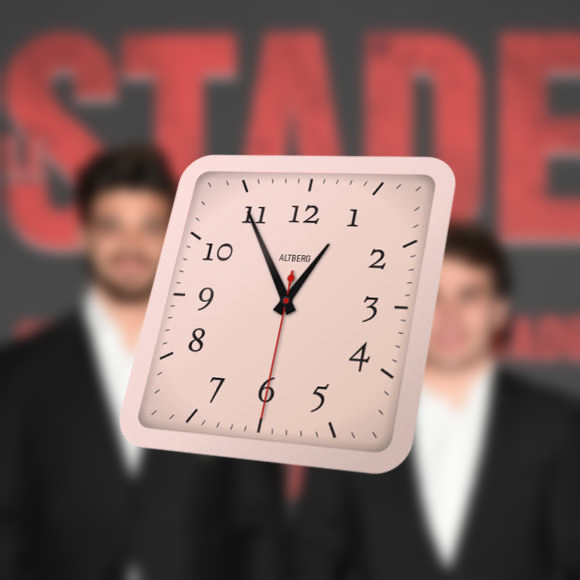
{"hour": 12, "minute": 54, "second": 30}
